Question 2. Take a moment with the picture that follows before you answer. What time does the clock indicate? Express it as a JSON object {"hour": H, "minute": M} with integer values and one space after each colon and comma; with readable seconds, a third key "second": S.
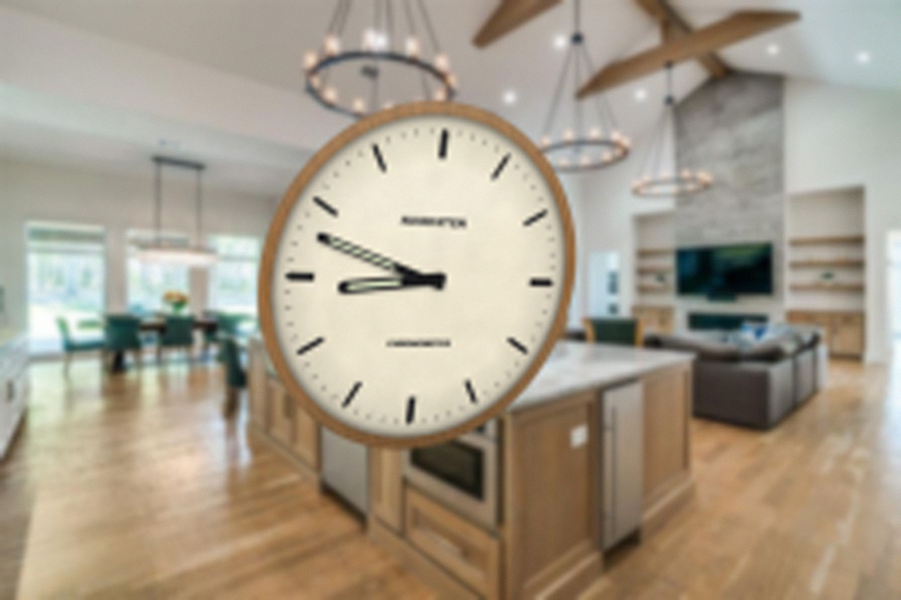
{"hour": 8, "minute": 48}
